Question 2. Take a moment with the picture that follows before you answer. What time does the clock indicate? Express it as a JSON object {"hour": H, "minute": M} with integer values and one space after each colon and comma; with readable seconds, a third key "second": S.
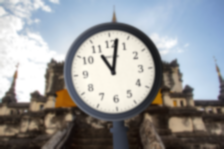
{"hour": 11, "minute": 2}
